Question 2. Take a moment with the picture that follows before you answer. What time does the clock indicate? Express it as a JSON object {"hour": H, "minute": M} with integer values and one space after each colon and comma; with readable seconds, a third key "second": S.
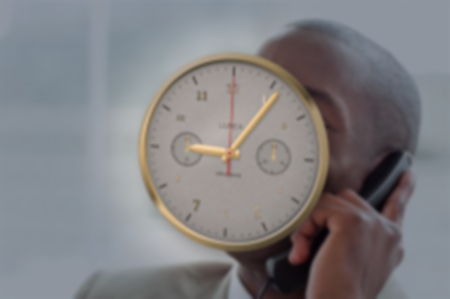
{"hour": 9, "minute": 6}
